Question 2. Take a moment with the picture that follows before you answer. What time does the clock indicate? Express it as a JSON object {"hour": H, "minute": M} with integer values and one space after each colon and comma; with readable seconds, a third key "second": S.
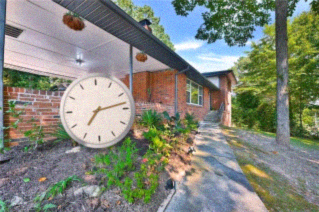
{"hour": 7, "minute": 13}
